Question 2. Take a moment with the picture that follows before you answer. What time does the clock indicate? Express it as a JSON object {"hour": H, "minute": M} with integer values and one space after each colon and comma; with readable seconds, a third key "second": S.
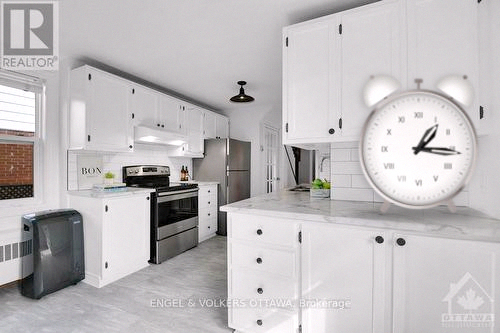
{"hour": 1, "minute": 16}
